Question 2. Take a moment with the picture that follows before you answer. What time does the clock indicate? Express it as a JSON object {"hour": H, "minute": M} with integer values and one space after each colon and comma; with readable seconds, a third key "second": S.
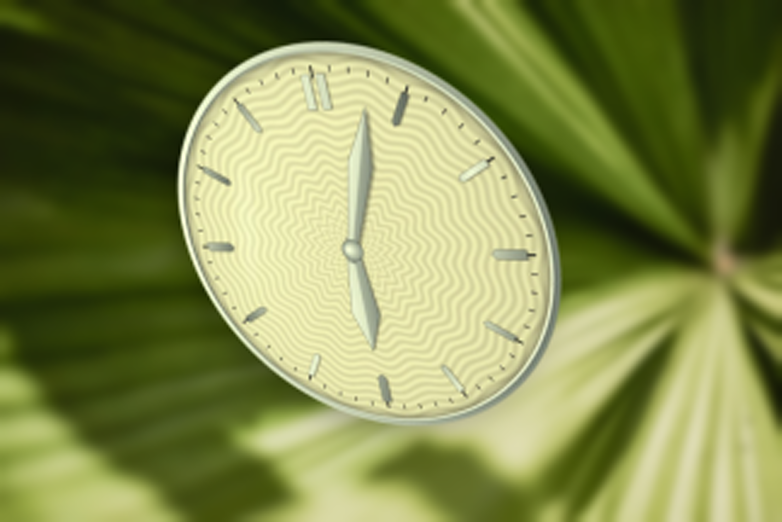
{"hour": 6, "minute": 3}
